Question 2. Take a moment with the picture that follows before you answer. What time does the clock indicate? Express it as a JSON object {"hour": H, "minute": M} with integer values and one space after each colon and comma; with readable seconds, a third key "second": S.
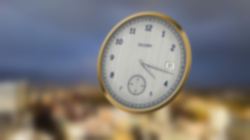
{"hour": 4, "minute": 17}
